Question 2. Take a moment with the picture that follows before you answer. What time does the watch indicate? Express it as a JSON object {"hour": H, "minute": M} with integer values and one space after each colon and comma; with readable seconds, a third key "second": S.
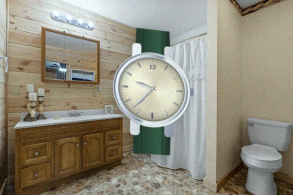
{"hour": 9, "minute": 37}
